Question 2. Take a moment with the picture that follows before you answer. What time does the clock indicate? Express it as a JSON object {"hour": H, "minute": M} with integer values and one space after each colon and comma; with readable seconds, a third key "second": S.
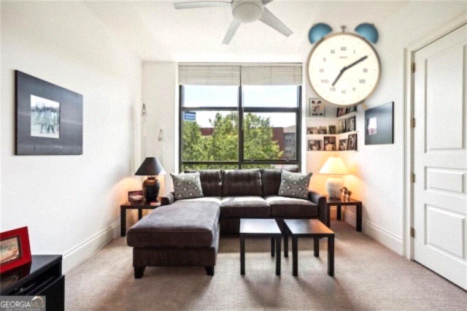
{"hour": 7, "minute": 10}
